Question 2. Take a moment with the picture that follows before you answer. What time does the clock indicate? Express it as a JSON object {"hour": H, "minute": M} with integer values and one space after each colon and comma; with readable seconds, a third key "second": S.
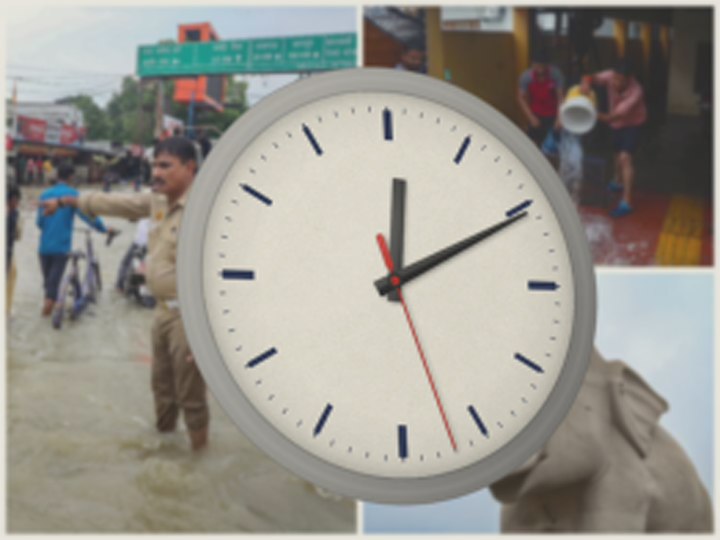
{"hour": 12, "minute": 10, "second": 27}
